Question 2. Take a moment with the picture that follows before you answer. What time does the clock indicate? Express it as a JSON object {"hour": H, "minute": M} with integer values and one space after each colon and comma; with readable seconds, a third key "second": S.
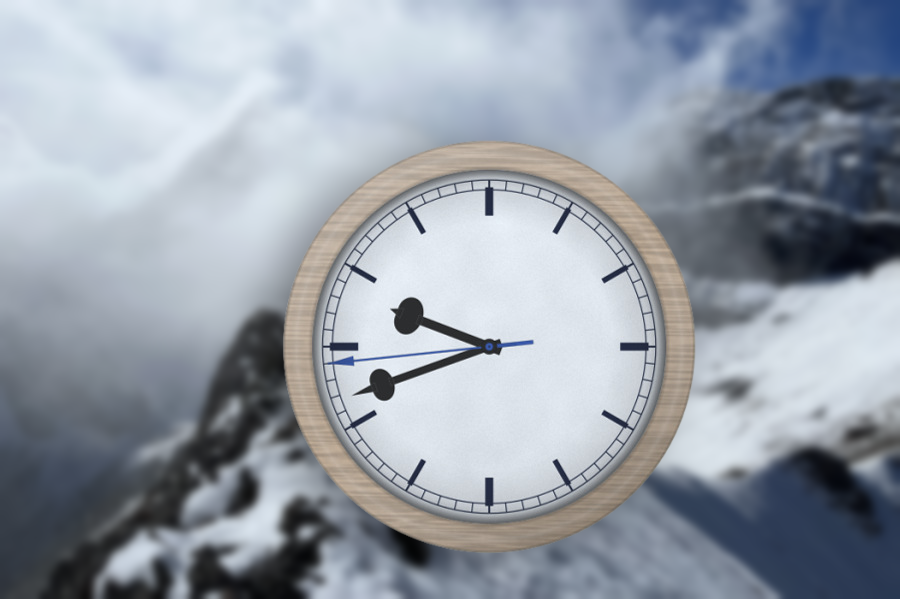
{"hour": 9, "minute": 41, "second": 44}
